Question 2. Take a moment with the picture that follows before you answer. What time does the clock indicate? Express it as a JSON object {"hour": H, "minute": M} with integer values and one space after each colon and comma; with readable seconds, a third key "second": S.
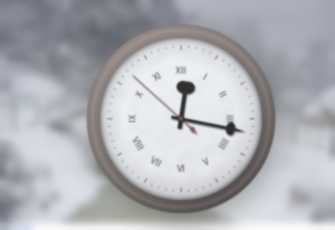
{"hour": 12, "minute": 16, "second": 52}
